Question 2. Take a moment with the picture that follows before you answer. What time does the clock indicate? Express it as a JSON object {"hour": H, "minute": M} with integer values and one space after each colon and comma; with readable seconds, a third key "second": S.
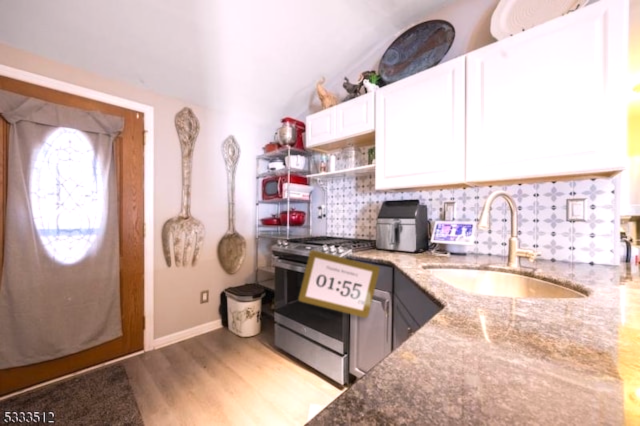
{"hour": 1, "minute": 55}
